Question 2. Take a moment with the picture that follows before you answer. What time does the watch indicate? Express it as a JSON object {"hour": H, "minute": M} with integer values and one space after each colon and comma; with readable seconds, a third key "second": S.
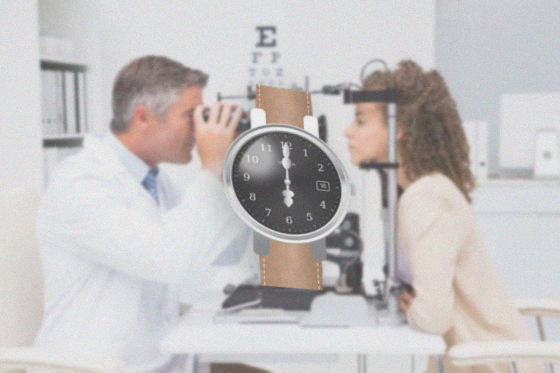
{"hour": 6, "minute": 0}
